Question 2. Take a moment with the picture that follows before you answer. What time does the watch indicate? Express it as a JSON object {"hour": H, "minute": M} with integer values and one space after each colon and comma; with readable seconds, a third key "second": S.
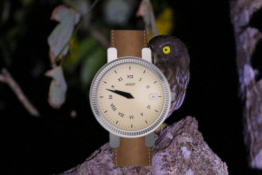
{"hour": 9, "minute": 48}
